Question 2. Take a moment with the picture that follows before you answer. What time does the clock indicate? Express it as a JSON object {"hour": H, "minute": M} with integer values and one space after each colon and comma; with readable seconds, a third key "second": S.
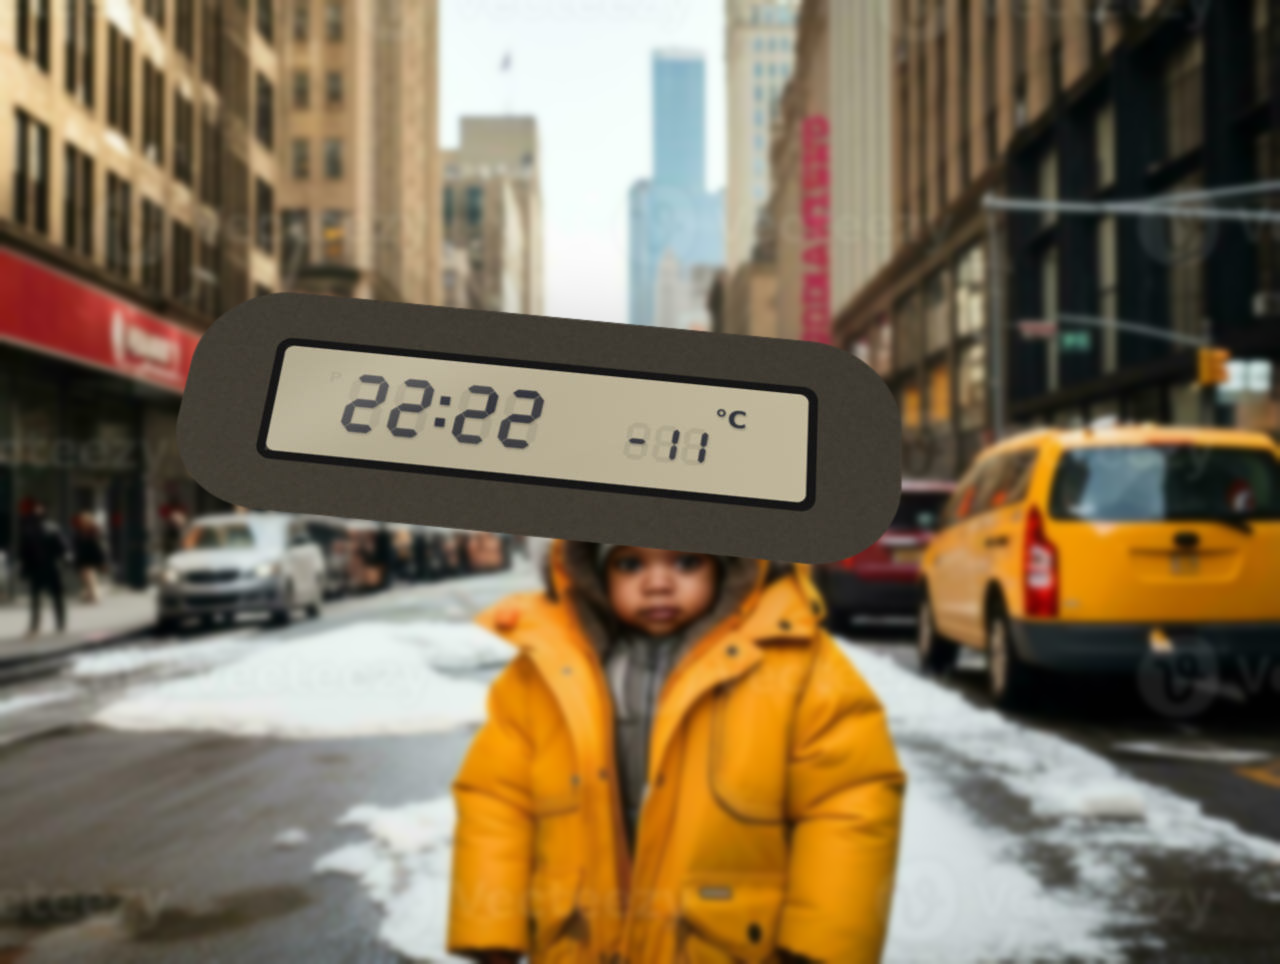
{"hour": 22, "minute": 22}
